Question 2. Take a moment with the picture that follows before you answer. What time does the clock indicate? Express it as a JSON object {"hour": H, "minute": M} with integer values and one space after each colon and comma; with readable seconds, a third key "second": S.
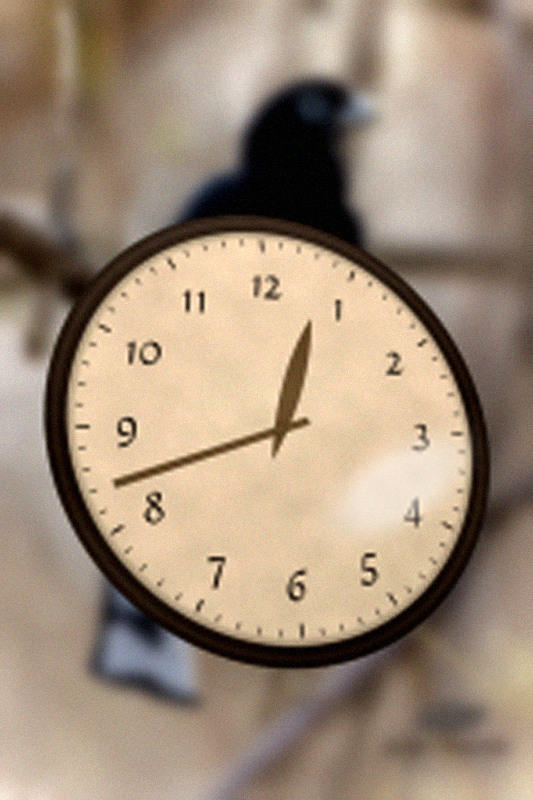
{"hour": 12, "minute": 42}
